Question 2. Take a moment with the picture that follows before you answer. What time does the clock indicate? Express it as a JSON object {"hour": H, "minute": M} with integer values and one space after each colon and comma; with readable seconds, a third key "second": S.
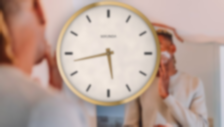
{"hour": 5, "minute": 43}
